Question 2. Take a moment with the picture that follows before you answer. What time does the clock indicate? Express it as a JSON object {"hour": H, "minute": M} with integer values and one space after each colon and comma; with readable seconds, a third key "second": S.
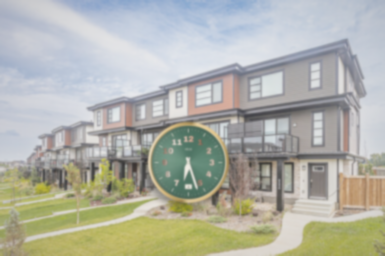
{"hour": 6, "minute": 27}
